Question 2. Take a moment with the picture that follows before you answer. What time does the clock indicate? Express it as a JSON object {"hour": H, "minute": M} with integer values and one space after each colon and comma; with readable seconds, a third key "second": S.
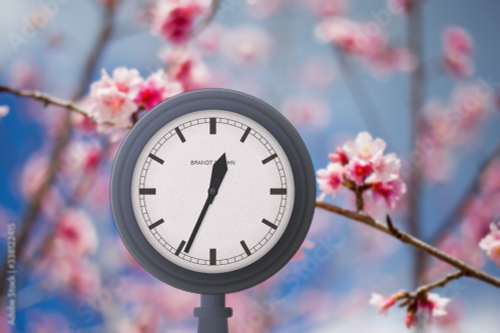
{"hour": 12, "minute": 34}
